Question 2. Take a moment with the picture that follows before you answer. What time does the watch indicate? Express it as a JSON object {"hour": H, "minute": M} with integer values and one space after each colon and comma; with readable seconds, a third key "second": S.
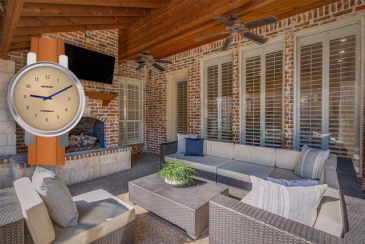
{"hour": 9, "minute": 10}
